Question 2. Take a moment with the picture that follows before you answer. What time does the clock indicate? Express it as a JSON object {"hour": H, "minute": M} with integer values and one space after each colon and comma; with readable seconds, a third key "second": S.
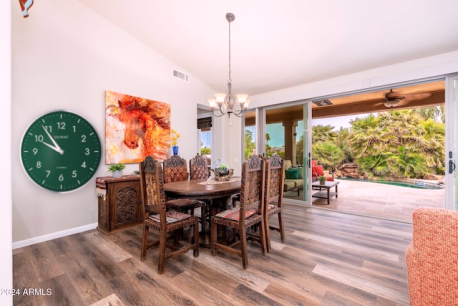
{"hour": 9, "minute": 54}
